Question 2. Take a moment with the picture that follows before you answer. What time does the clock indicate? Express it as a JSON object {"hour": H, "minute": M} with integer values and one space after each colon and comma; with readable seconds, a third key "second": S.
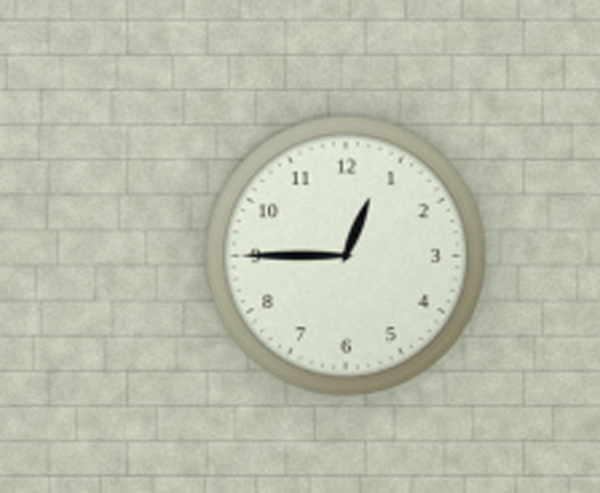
{"hour": 12, "minute": 45}
